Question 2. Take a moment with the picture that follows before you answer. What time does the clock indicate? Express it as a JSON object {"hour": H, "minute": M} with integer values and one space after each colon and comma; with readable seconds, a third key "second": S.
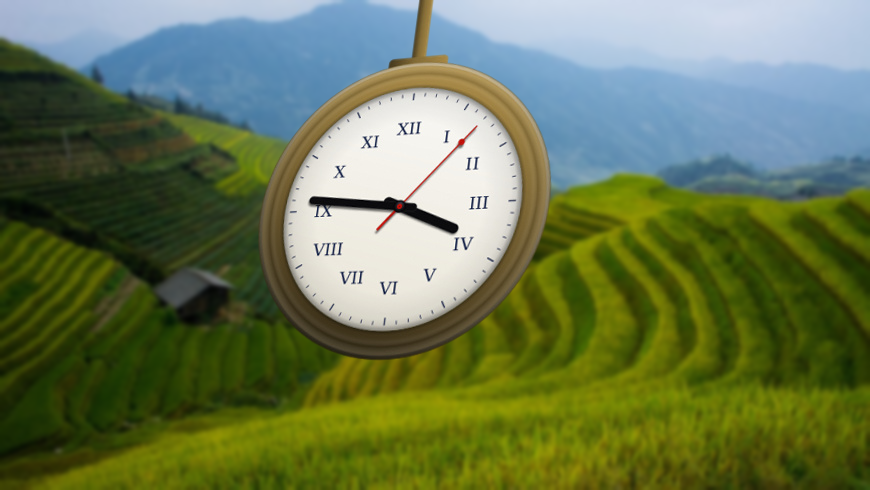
{"hour": 3, "minute": 46, "second": 7}
